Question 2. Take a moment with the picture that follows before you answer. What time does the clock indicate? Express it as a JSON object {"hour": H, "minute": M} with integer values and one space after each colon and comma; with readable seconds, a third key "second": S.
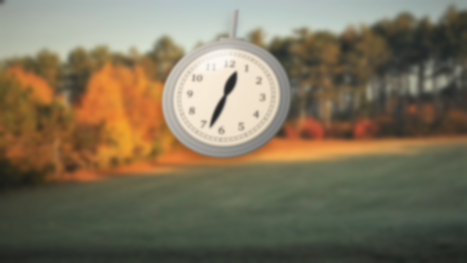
{"hour": 12, "minute": 33}
